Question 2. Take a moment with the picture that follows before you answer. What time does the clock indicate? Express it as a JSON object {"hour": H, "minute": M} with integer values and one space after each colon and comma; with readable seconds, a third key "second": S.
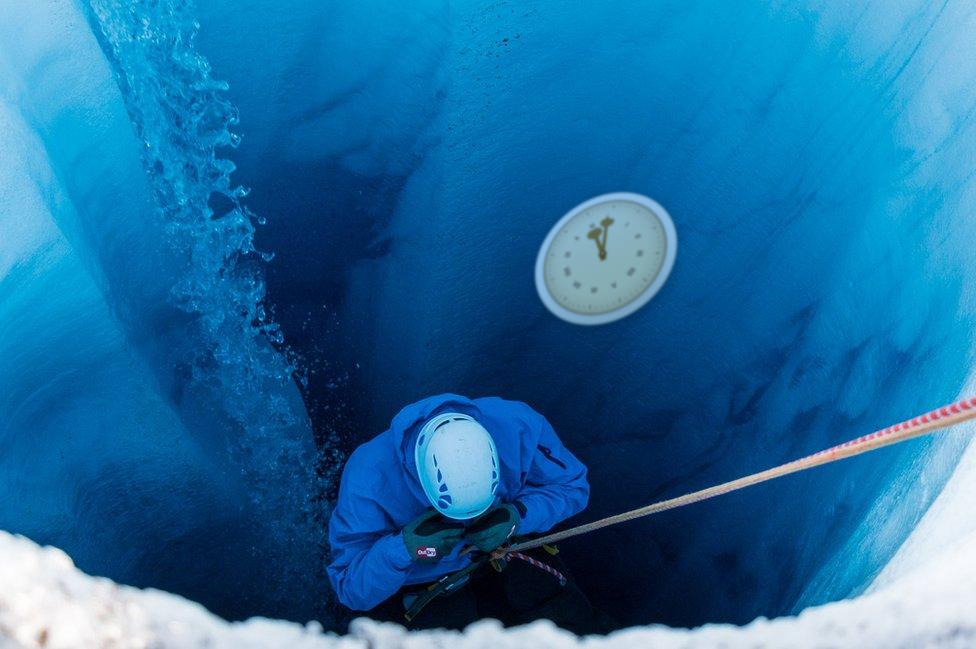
{"hour": 10, "minute": 59}
